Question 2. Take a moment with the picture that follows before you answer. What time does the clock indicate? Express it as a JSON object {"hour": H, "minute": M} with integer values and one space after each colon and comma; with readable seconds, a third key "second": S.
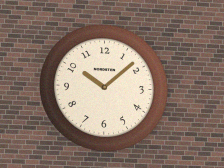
{"hour": 10, "minute": 8}
